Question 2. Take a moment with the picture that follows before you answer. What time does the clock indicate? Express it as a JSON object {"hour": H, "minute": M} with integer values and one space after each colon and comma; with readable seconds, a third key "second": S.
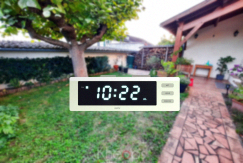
{"hour": 10, "minute": 22}
